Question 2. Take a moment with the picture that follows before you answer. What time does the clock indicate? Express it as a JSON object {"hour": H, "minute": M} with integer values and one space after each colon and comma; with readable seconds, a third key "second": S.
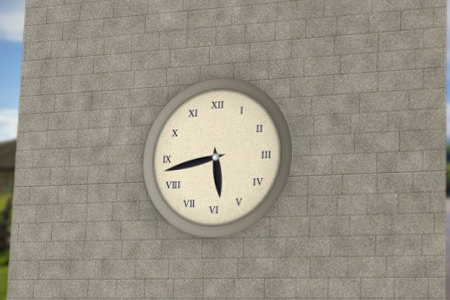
{"hour": 5, "minute": 43}
